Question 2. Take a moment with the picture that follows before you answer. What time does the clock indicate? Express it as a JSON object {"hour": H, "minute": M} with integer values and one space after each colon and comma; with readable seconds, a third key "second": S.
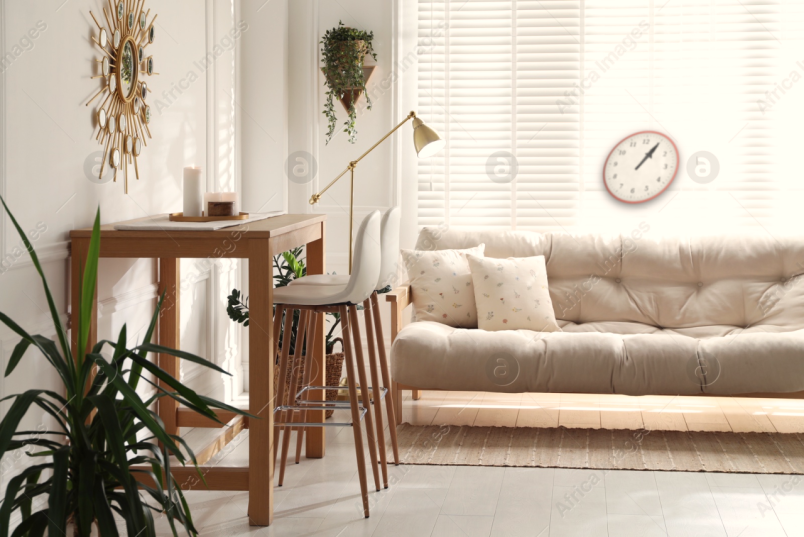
{"hour": 1, "minute": 5}
